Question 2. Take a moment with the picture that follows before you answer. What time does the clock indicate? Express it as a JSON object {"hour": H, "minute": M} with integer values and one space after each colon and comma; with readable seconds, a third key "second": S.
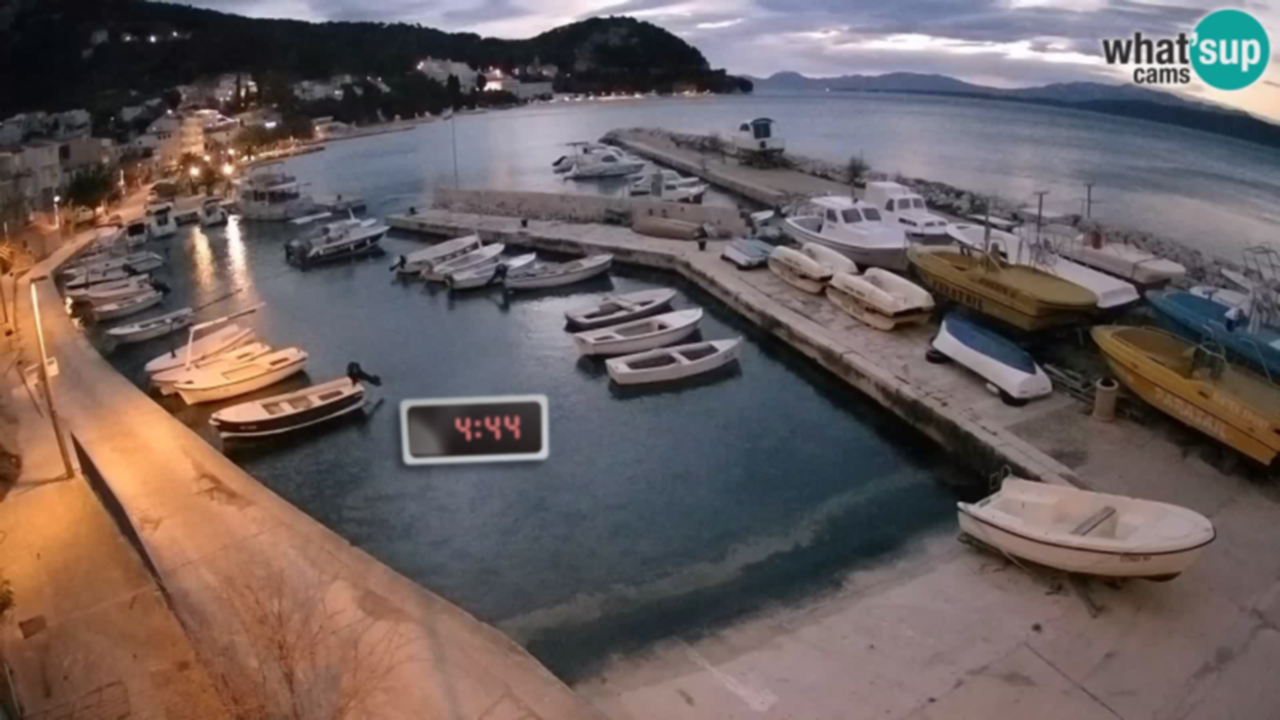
{"hour": 4, "minute": 44}
